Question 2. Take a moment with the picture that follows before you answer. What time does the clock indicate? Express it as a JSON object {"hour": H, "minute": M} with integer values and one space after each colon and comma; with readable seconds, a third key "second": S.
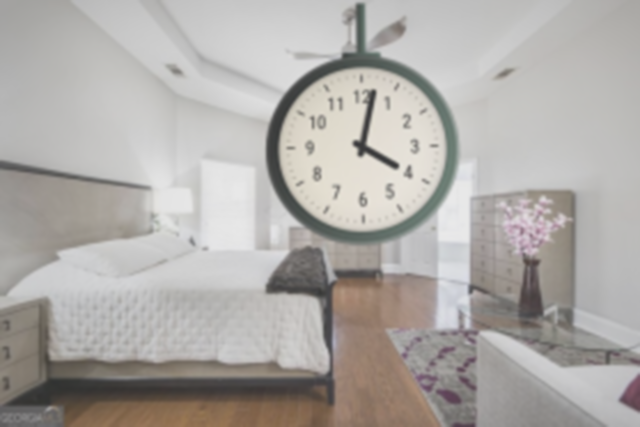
{"hour": 4, "minute": 2}
